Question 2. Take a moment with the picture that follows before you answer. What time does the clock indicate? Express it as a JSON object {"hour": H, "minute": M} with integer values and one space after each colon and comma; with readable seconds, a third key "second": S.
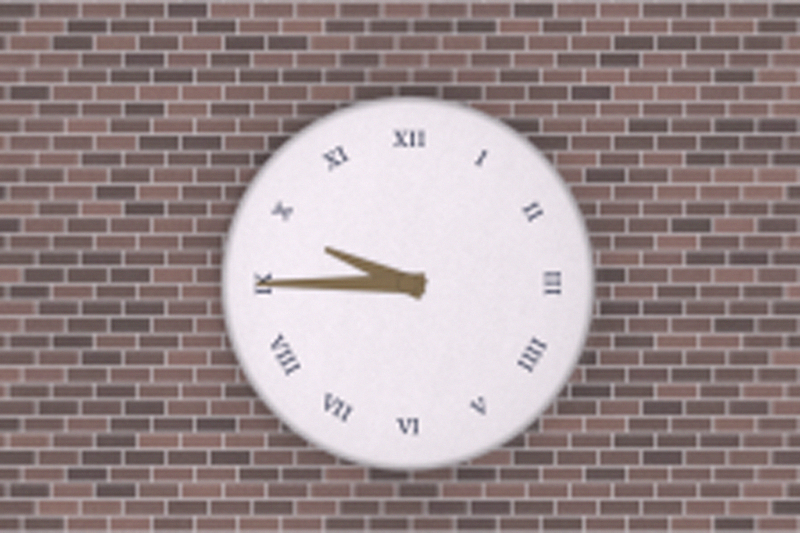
{"hour": 9, "minute": 45}
